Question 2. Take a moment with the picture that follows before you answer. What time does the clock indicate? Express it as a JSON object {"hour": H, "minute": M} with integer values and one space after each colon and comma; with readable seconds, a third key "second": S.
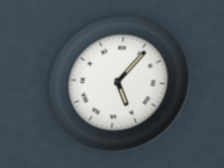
{"hour": 5, "minute": 6}
